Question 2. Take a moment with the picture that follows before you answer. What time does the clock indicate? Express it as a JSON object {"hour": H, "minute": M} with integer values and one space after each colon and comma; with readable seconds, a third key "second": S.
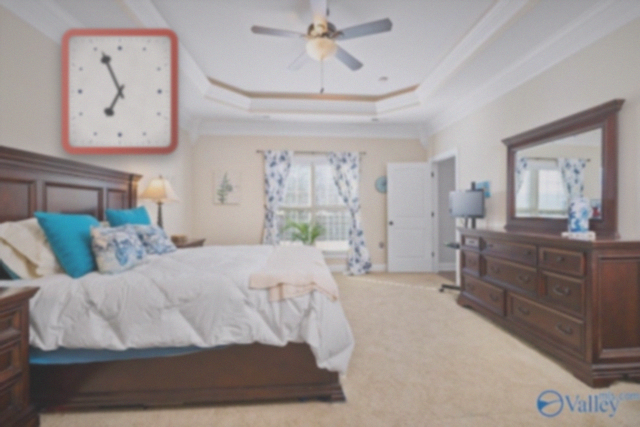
{"hour": 6, "minute": 56}
